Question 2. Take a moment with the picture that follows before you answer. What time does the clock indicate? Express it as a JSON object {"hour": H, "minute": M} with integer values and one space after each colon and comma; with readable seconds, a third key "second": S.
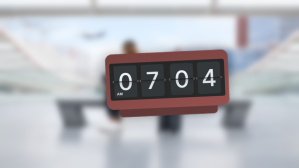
{"hour": 7, "minute": 4}
